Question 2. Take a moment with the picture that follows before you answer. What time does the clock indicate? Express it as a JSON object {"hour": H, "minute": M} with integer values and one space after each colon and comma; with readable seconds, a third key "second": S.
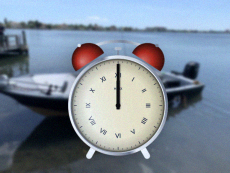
{"hour": 12, "minute": 0}
